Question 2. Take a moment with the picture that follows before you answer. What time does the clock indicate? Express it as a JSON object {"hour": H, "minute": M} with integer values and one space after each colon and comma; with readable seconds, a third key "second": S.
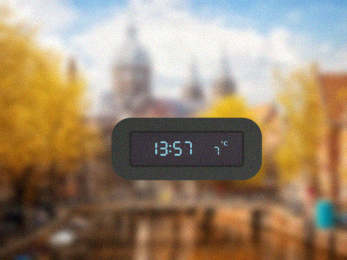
{"hour": 13, "minute": 57}
